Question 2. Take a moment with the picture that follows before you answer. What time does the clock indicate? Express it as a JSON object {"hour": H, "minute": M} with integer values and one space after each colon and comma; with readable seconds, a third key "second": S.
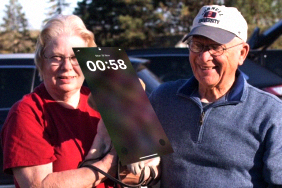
{"hour": 0, "minute": 58}
